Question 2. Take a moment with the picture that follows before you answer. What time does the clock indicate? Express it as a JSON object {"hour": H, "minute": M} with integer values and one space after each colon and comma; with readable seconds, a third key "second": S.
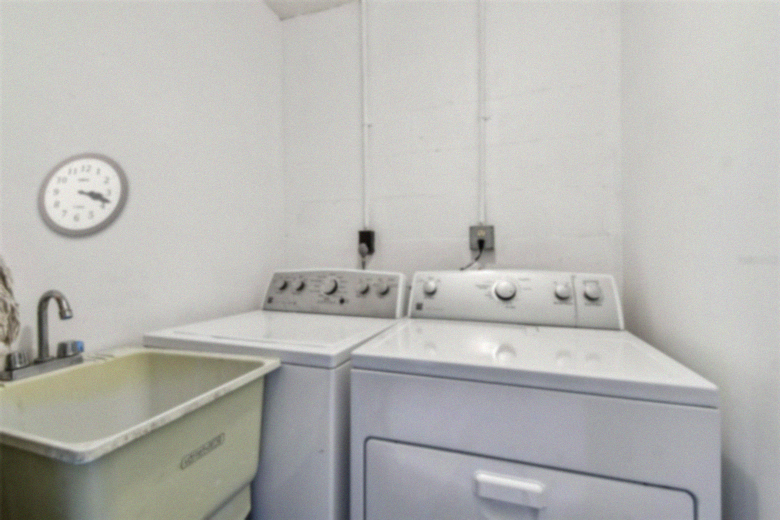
{"hour": 3, "minute": 18}
